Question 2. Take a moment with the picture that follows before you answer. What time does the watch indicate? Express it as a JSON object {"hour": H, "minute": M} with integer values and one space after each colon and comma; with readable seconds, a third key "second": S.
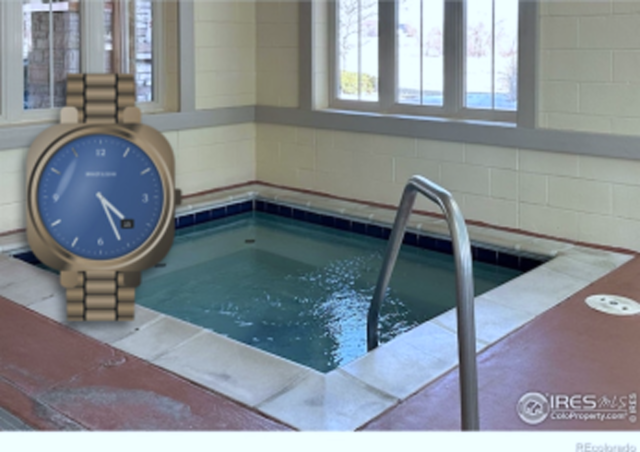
{"hour": 4, "minute": 26}
